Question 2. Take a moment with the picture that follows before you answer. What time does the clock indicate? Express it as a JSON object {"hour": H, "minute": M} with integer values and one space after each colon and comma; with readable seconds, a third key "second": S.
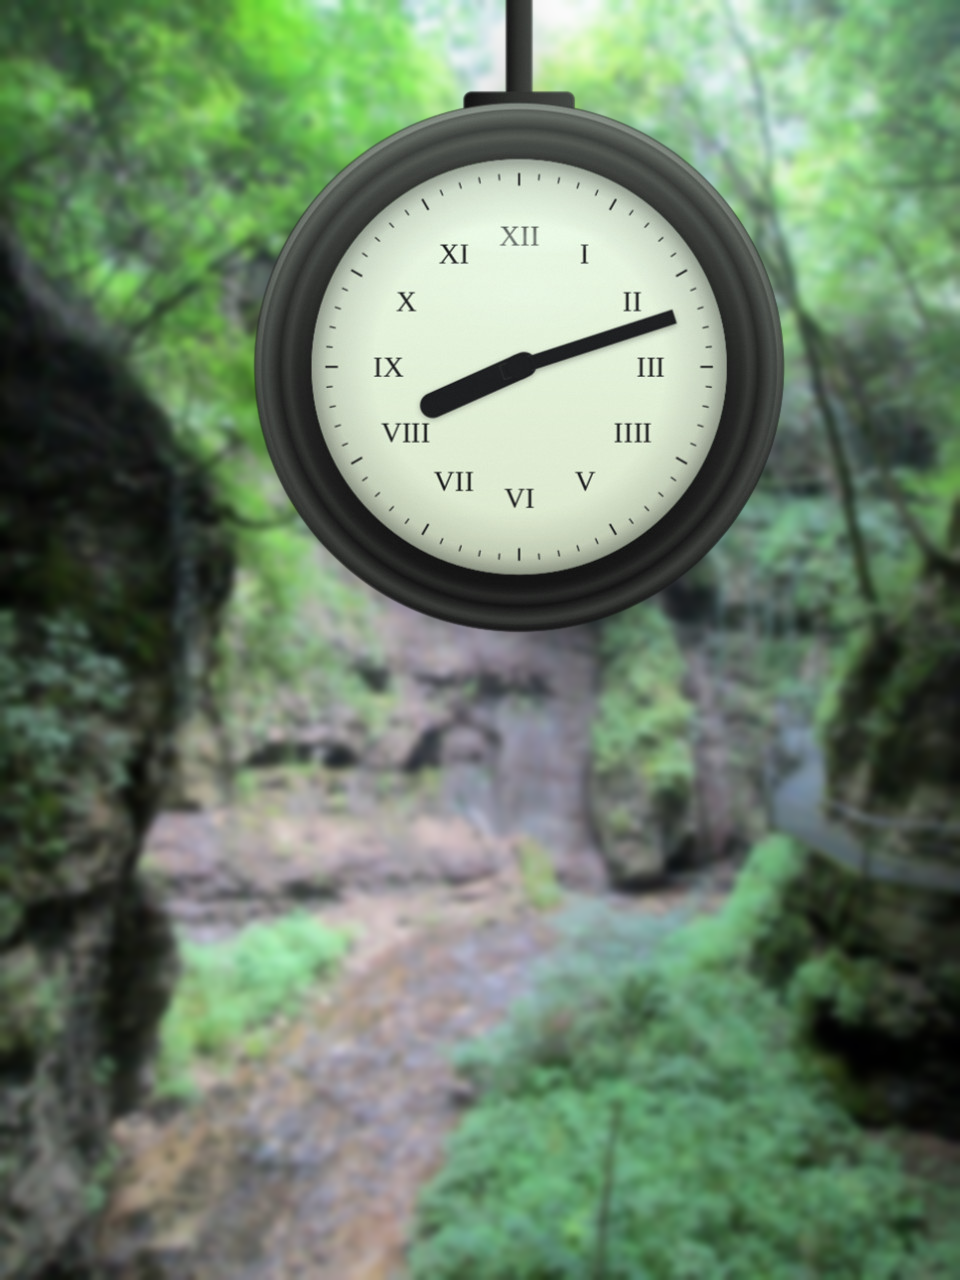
{"hour": 8, "minute": 12}
